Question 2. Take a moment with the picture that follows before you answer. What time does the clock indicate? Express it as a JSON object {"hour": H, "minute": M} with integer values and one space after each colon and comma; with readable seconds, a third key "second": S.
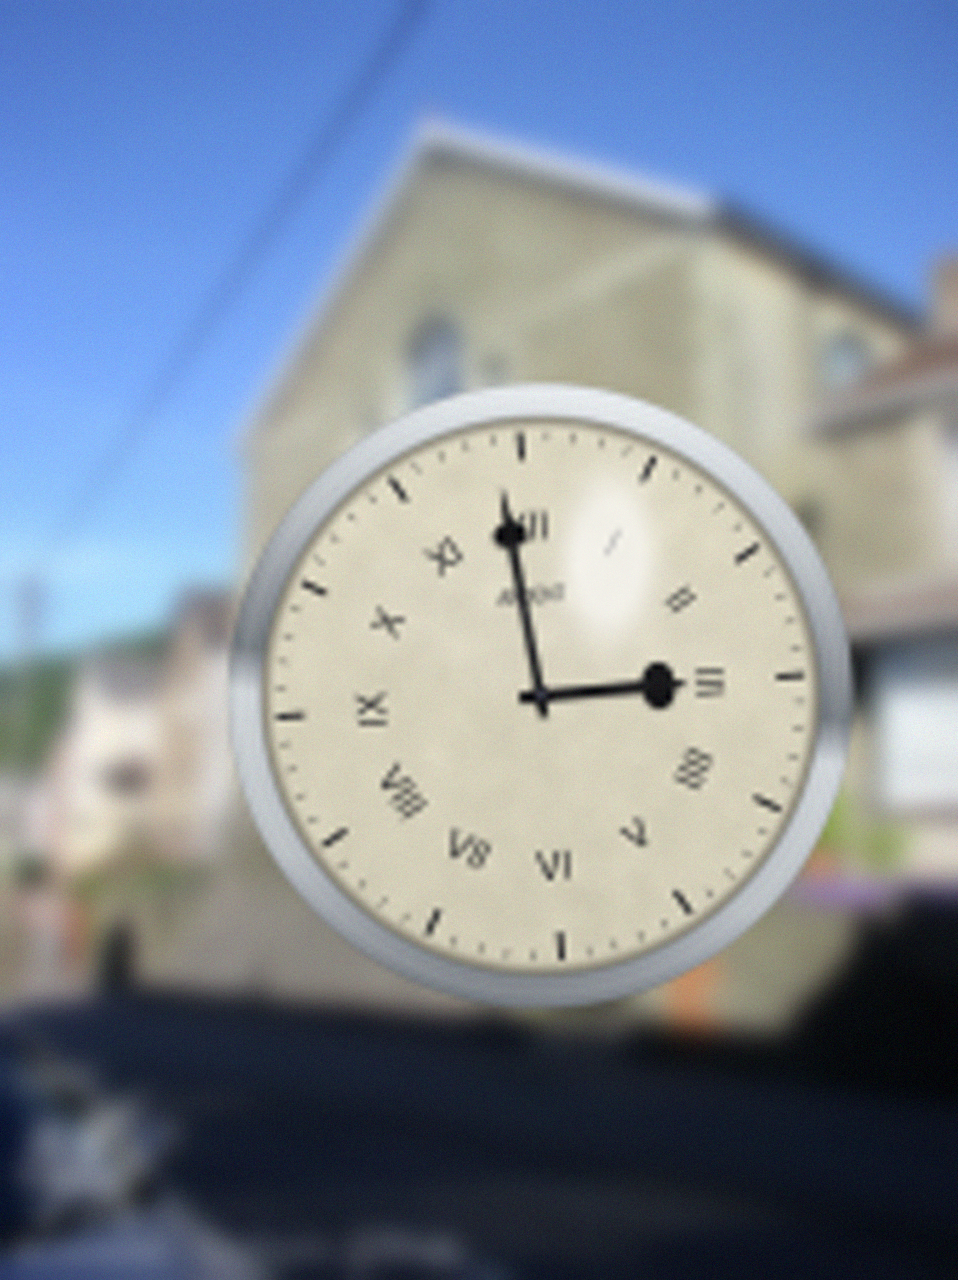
{"hour": 2, "minute": 59}
